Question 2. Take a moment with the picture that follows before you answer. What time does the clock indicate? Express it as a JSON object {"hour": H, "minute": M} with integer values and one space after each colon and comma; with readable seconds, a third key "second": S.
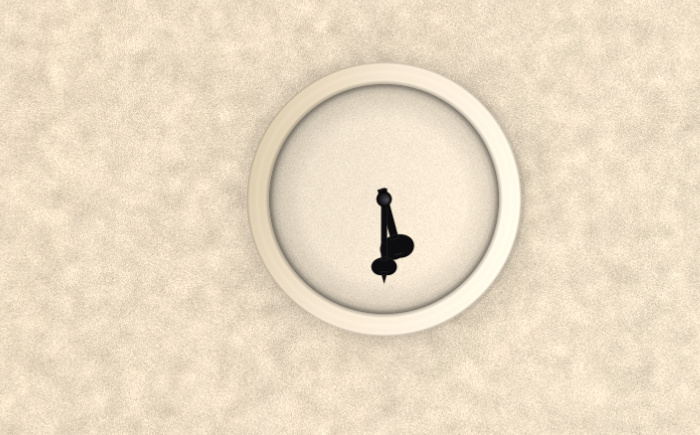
{"hour": 5, "minute": 30}
